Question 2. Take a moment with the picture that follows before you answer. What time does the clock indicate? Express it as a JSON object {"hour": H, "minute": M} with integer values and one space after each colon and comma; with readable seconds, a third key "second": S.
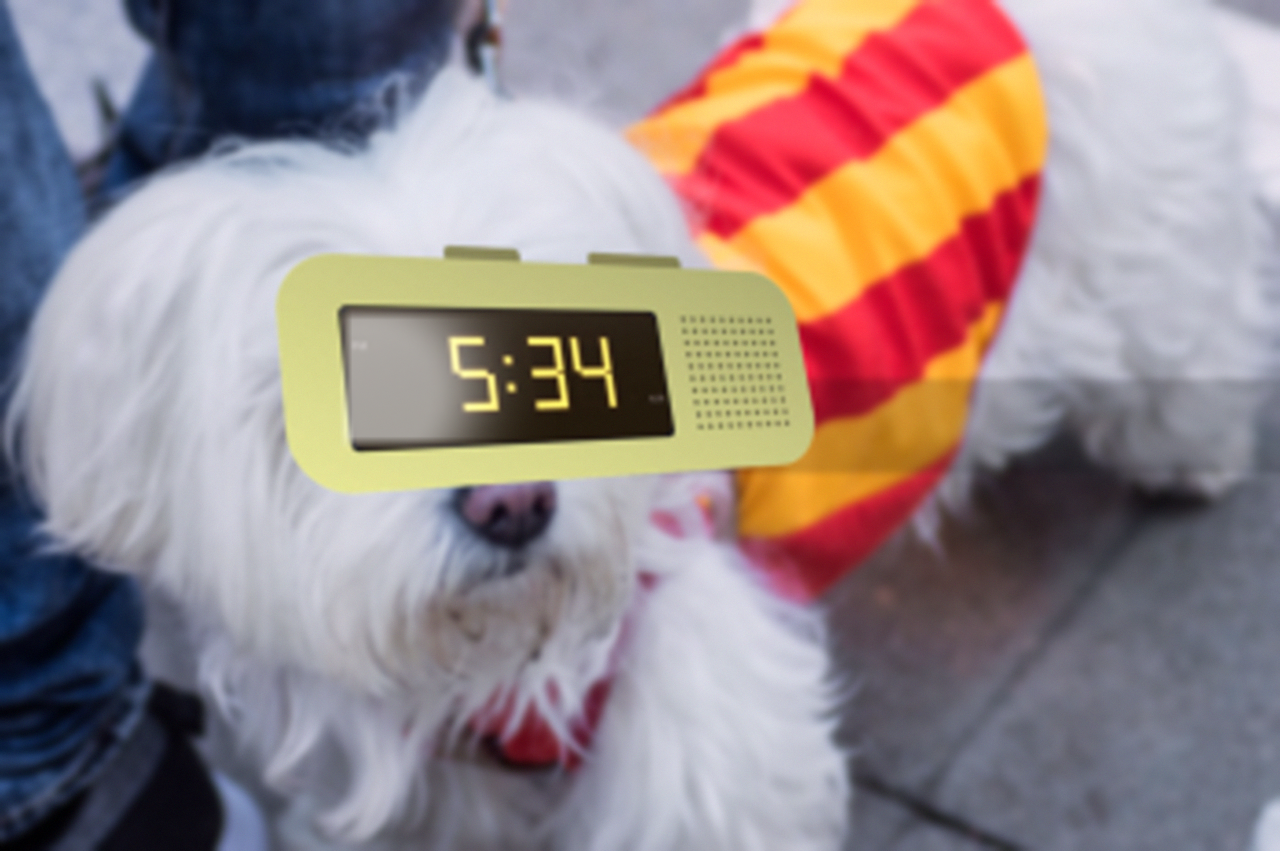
{"hour": 5, "minute": 34}
